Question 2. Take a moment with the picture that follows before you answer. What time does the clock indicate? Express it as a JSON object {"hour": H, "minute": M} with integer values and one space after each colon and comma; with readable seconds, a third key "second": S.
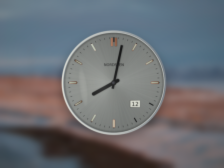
{"hour": 8, "minute": 2}
